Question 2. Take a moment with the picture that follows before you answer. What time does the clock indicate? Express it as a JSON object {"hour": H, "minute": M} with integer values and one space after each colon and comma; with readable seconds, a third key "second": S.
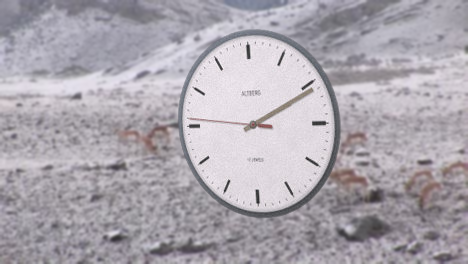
{"hour": 2, "minute": 10, "second": 46}
